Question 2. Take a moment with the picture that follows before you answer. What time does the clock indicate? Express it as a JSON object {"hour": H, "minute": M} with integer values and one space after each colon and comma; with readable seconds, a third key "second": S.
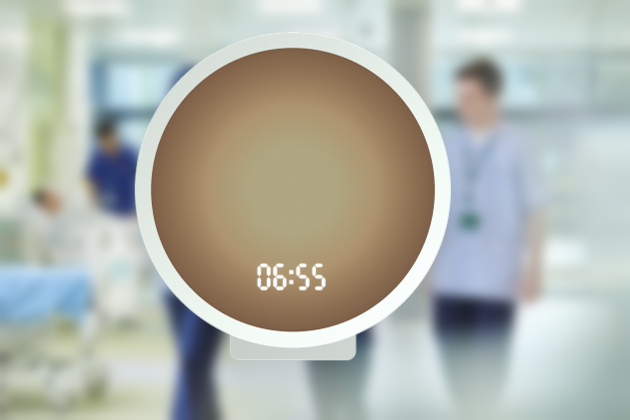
{"hour": 6, "minute": 55}
